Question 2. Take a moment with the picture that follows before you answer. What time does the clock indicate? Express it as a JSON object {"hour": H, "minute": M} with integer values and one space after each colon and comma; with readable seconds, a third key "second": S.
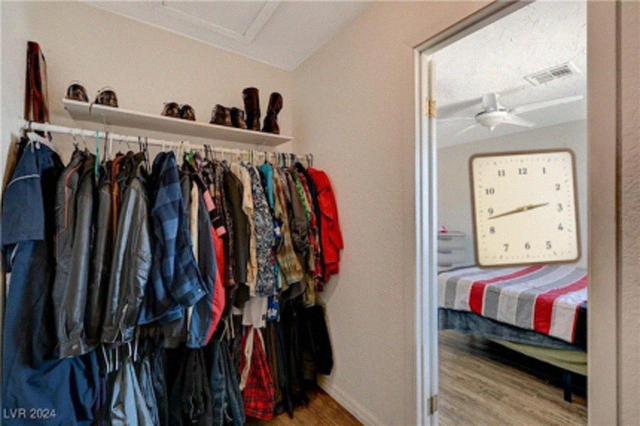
{"hour": 2, "minute": 43}
